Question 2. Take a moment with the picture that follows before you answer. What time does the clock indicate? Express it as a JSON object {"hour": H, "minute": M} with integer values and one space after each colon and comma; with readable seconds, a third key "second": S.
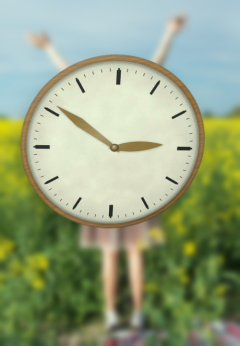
{"hour": 2, "minute": 51}
